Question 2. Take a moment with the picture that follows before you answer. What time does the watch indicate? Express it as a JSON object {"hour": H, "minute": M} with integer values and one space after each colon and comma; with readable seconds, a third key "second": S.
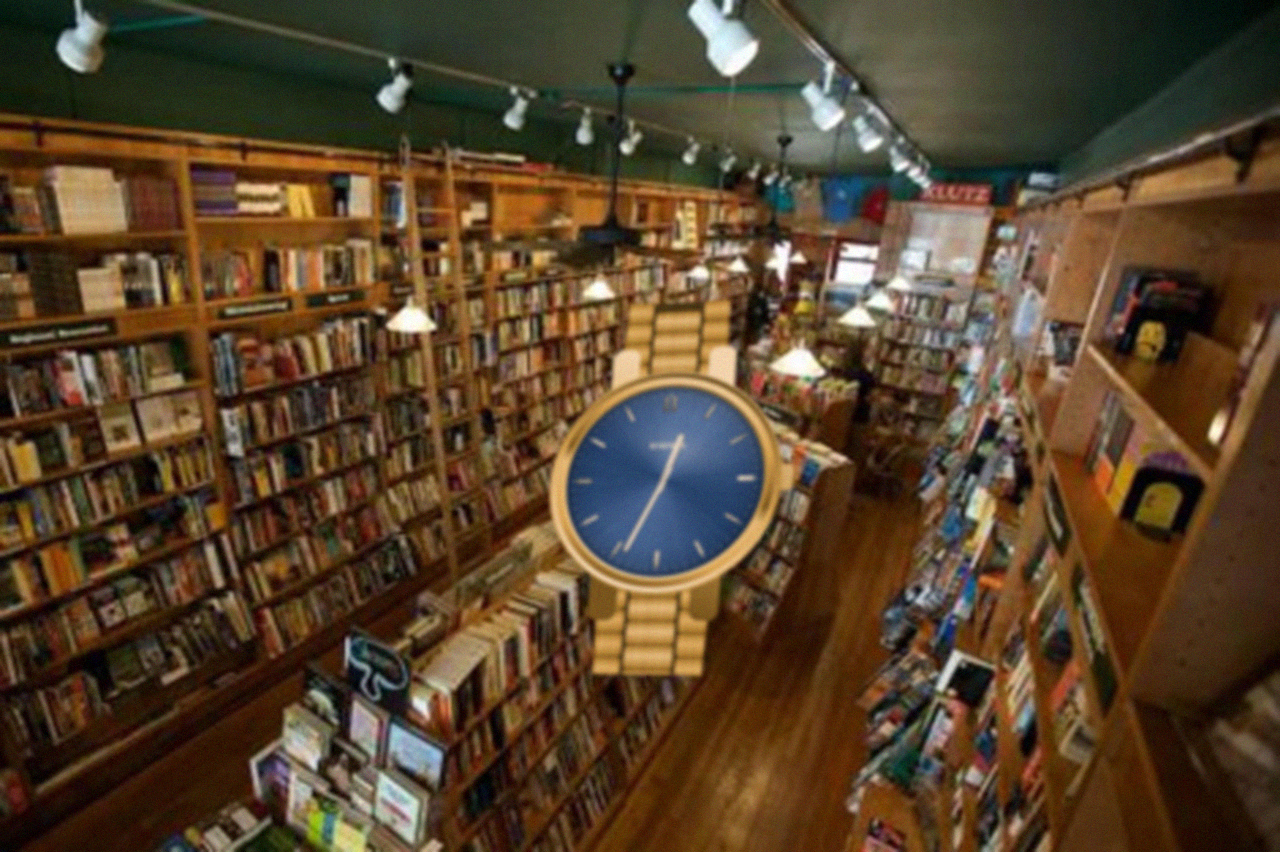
{"hour": 12, "minute": 34}
